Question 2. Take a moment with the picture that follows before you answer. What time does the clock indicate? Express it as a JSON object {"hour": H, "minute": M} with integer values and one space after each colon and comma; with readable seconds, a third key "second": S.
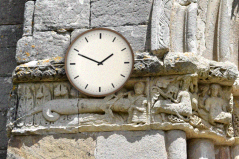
{"hour": 1, "minute": 49}
